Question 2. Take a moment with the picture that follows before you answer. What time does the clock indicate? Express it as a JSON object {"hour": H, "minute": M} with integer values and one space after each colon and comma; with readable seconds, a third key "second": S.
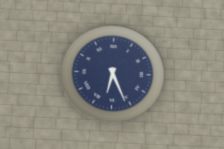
{"hour": 6, "minute": 26}
